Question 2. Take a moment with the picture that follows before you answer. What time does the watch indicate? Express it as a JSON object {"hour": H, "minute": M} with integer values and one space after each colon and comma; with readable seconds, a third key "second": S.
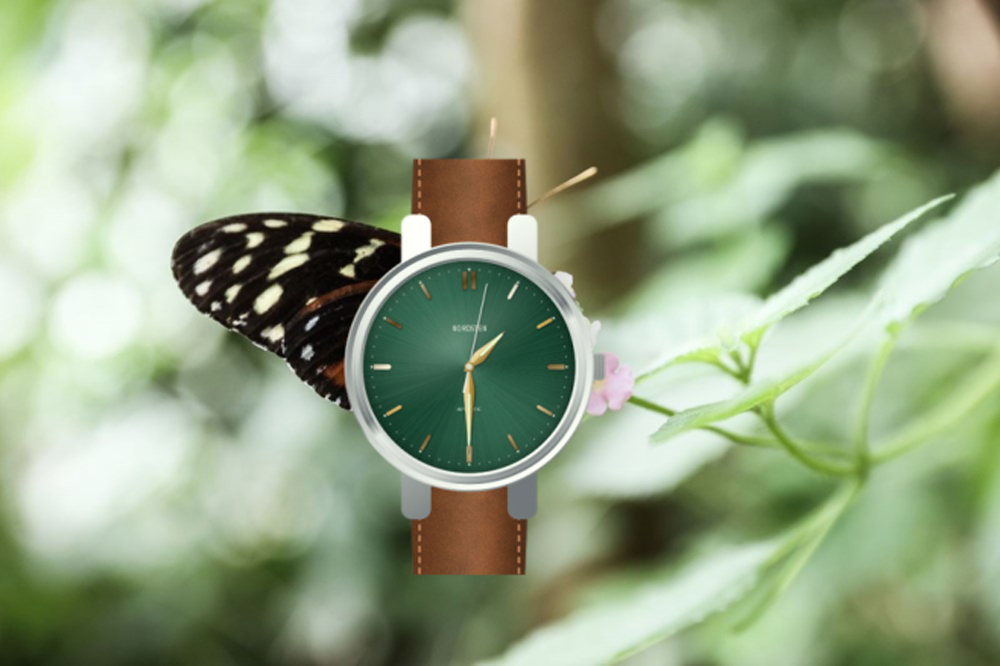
{"hour": 1, "minute": 30, "second": 2}
